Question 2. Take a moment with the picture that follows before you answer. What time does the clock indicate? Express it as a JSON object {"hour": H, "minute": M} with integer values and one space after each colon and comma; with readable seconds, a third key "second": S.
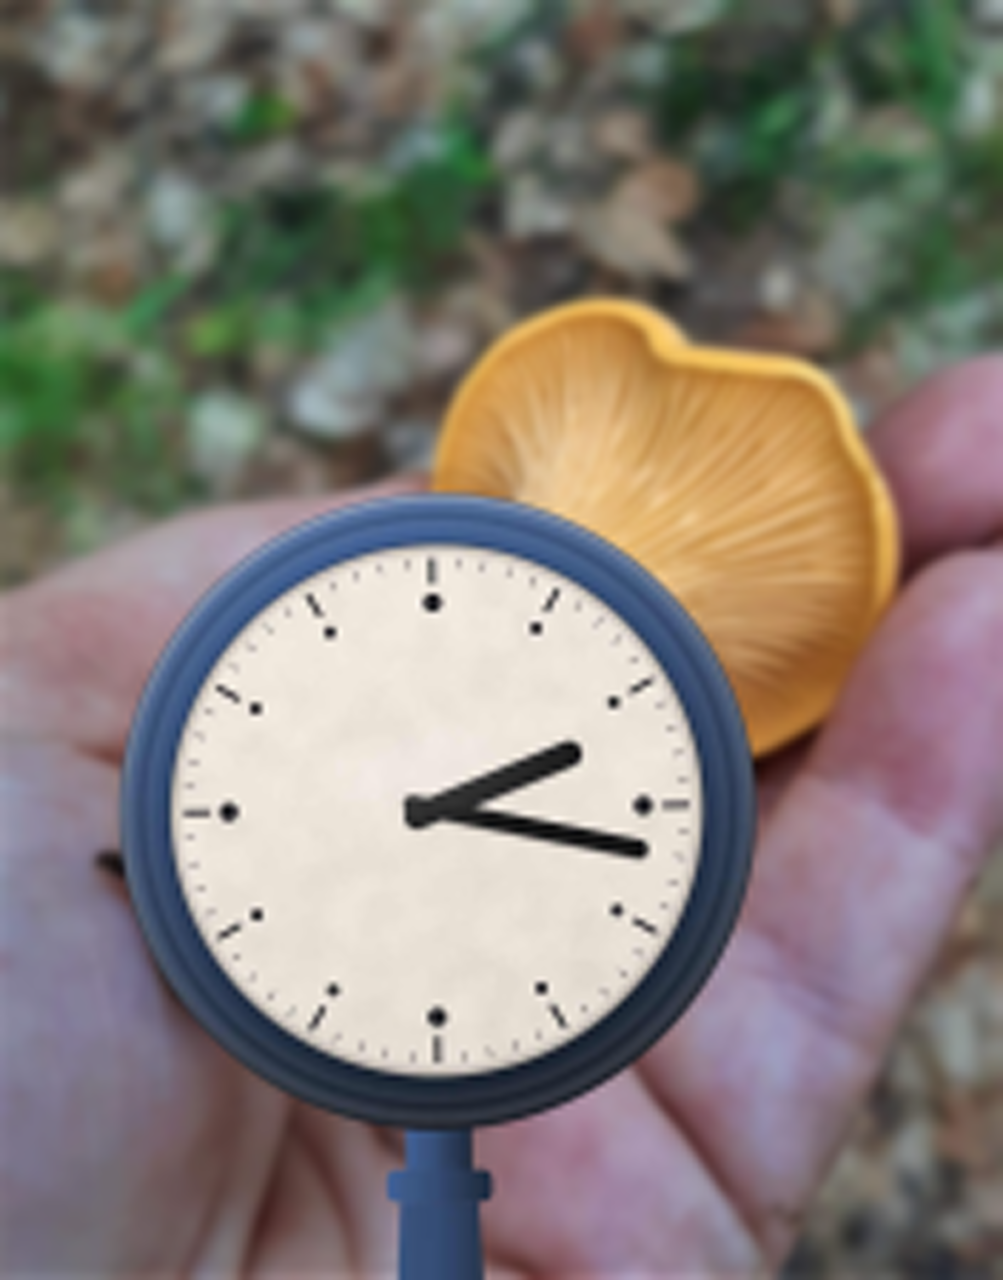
{"hour": 2, "minute": 17}
